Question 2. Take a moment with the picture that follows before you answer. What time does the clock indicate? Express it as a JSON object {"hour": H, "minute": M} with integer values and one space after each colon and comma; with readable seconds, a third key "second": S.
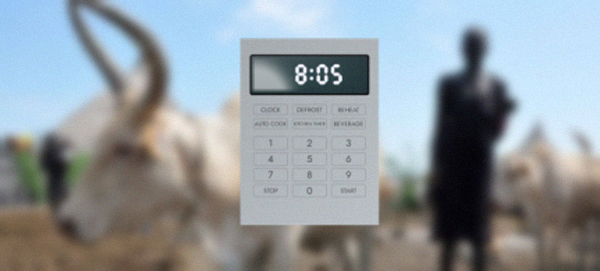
{"hour": 8, "minute": 5}
